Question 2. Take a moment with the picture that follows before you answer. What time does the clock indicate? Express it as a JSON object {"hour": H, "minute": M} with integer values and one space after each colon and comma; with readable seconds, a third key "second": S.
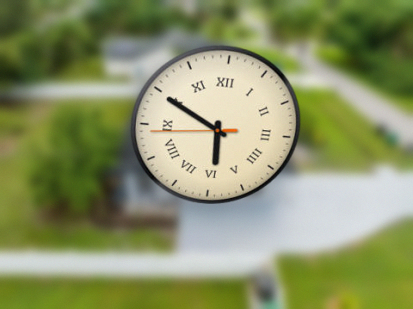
{"hour": 5, "minute": 49, "second": 44}
